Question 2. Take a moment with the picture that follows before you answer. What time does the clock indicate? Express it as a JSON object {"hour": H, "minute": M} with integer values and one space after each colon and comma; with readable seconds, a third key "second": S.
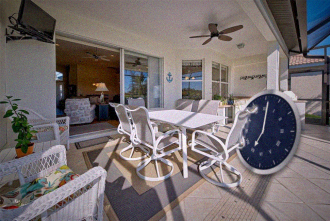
{"hour": 7, "minute": 1}
